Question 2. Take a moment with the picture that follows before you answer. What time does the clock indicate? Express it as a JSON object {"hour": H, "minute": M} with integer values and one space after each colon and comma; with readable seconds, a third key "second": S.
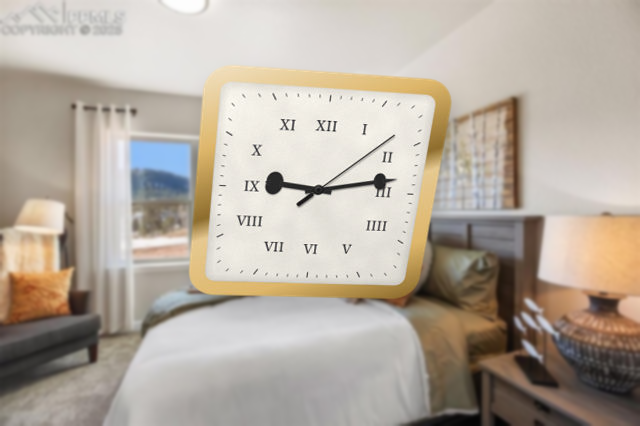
{"hour": 9, "minute": 13, "second": 8}
